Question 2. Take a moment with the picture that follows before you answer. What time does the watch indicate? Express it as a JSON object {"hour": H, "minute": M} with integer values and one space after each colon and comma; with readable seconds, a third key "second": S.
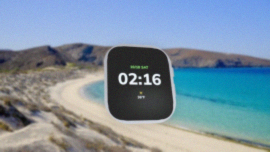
{"hour": 2, "minute": 16}
